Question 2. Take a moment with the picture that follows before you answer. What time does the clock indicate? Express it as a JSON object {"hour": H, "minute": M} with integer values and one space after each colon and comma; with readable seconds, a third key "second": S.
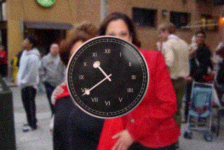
{"hour": 10, "minute": 39}
